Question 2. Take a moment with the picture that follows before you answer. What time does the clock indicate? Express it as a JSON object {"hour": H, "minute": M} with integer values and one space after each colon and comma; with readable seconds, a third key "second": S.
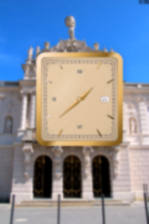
{"hour": 1, "minute": 38}
